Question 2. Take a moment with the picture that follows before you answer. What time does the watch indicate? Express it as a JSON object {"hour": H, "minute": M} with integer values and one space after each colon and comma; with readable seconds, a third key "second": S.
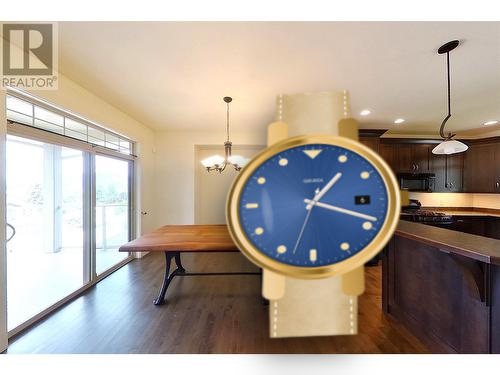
{"hour": 1, "minute": 18, "second": 33}
